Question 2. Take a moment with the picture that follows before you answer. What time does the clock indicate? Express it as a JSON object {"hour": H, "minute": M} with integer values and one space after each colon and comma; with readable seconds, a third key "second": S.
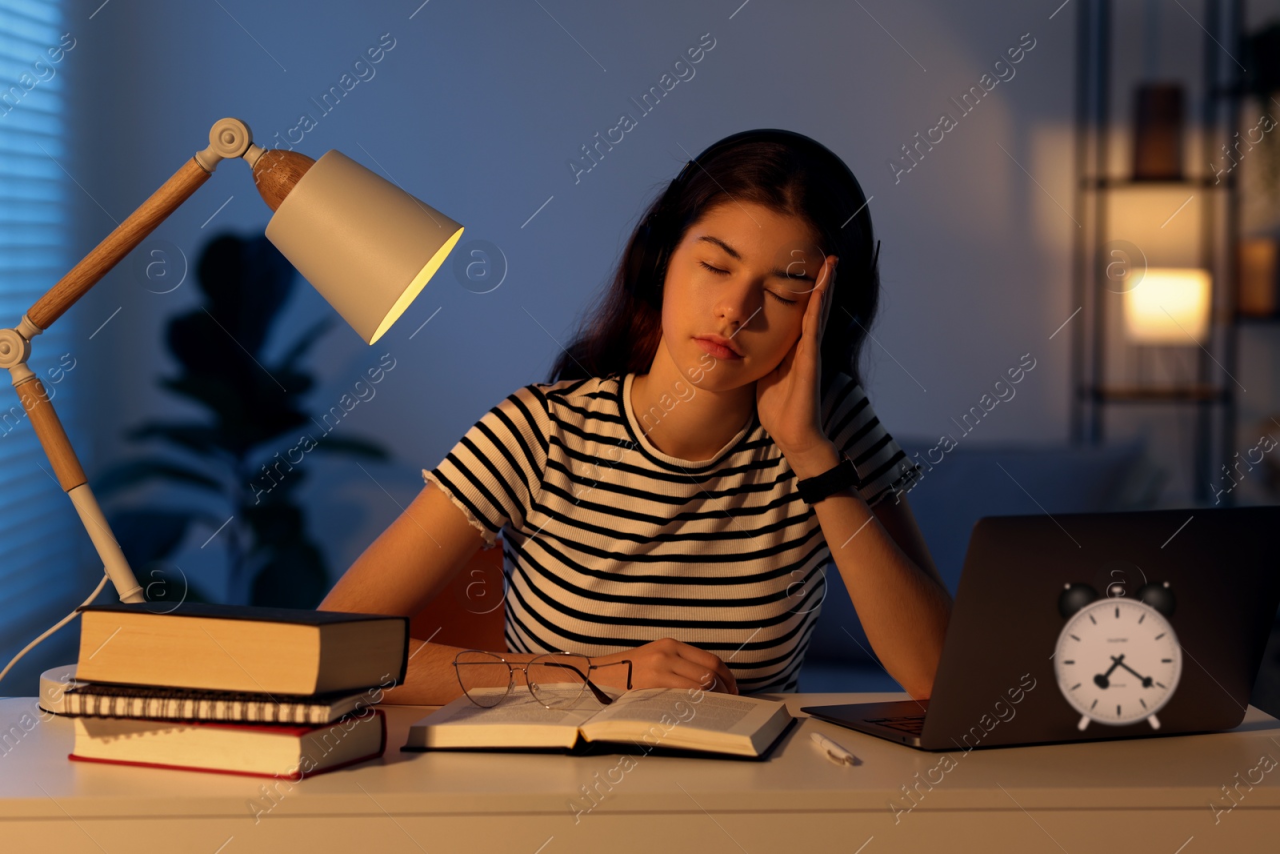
{"hour": 7, "minute": 21}
